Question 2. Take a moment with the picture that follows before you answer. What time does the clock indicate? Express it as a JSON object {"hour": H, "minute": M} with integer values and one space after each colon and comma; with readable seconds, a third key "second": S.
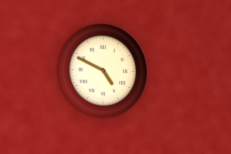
{"hour": 4, "minute": 49}
